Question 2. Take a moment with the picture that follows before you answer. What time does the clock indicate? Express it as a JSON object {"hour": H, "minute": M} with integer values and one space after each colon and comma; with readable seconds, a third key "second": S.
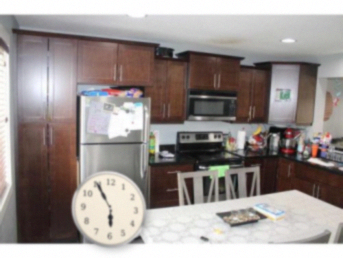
{"hour": 5, "minute": 55}
